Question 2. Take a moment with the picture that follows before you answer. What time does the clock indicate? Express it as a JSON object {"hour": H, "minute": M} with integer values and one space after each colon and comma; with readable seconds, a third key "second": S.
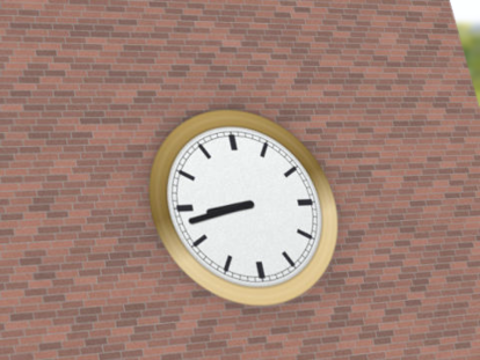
{"hour": 8, "minute": 43}
